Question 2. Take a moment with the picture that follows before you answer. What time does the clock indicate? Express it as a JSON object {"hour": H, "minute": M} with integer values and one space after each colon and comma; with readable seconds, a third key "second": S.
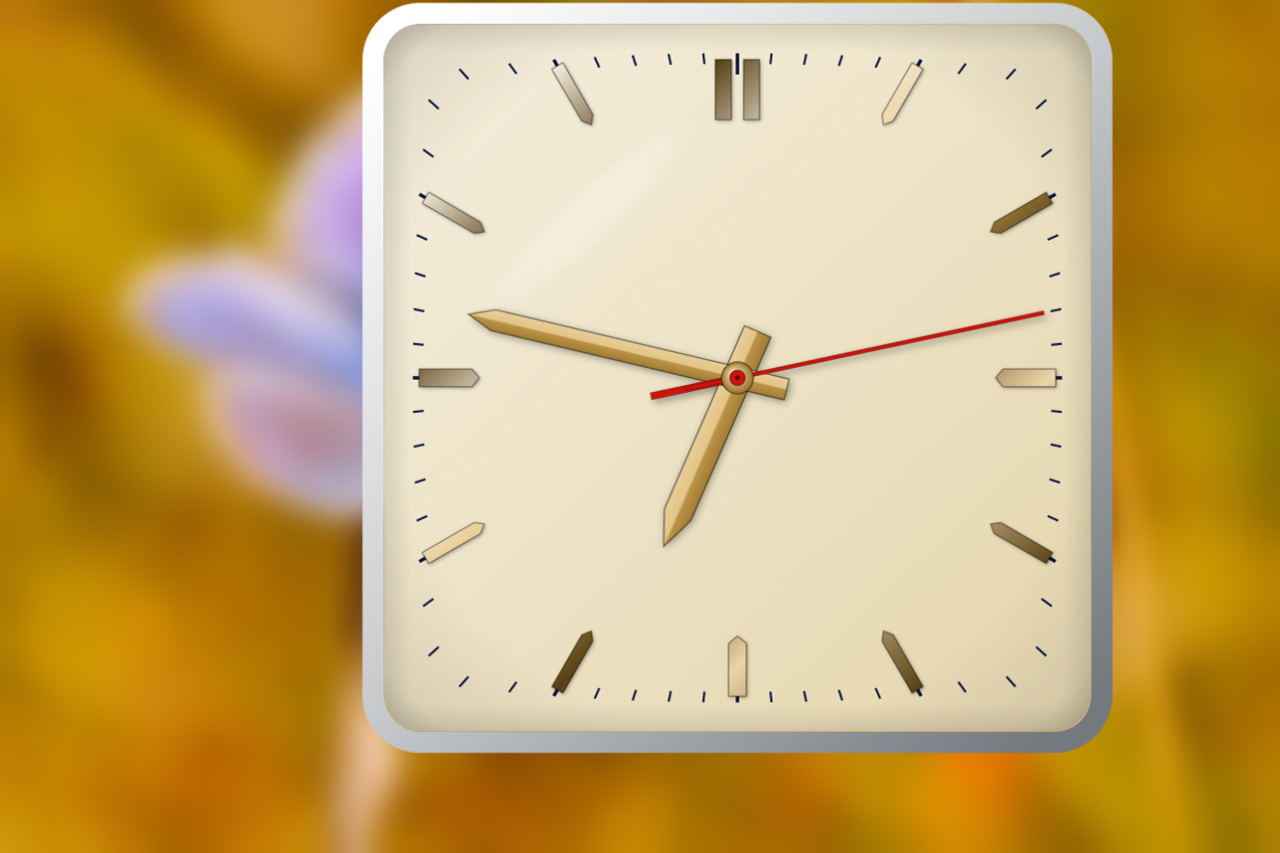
{"hour": 6, "minute": 47, "second": 13}
